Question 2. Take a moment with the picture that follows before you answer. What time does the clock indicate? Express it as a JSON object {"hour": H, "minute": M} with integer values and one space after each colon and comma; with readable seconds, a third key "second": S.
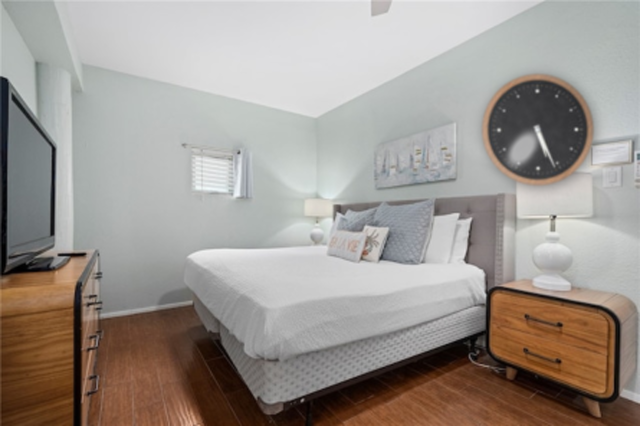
{"hour": 5, "minute": 26}
